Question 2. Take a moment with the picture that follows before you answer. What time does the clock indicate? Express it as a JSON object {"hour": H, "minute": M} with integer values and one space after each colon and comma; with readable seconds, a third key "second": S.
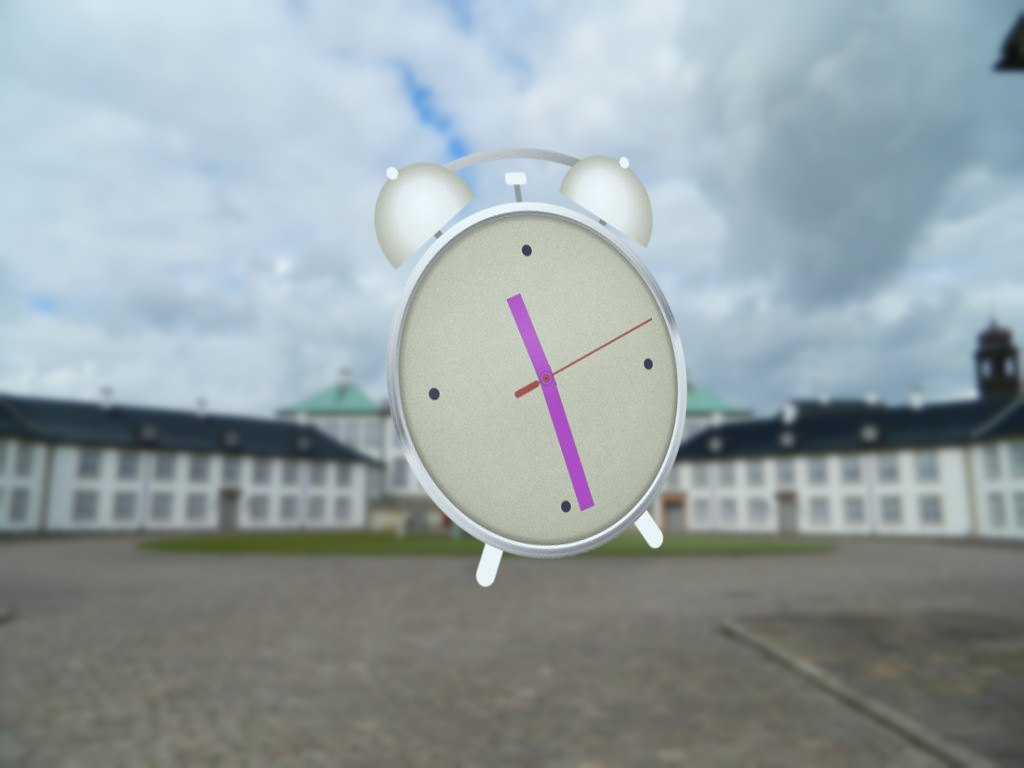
{"hour": 11, "minute": 28, "second": 12}
